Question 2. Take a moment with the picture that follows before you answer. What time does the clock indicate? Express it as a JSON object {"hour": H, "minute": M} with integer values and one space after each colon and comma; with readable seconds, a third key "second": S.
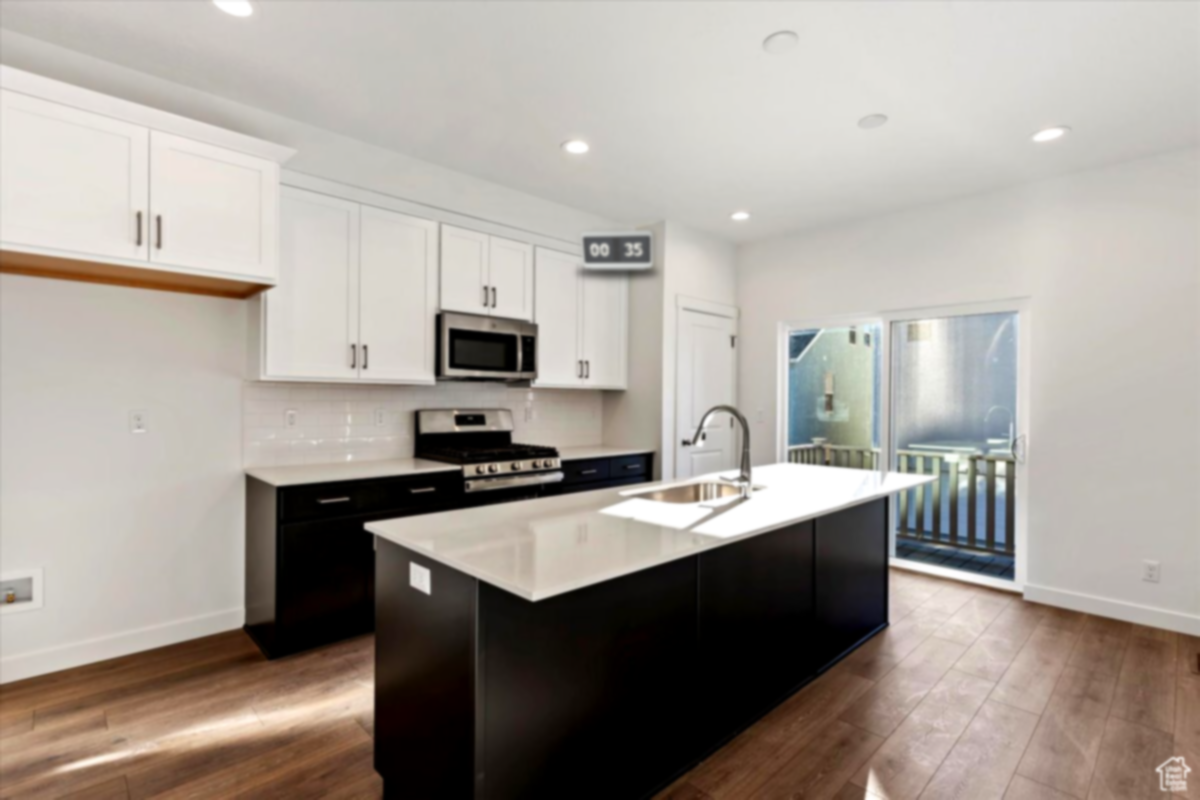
{"hour": 0, "minute": 35}
